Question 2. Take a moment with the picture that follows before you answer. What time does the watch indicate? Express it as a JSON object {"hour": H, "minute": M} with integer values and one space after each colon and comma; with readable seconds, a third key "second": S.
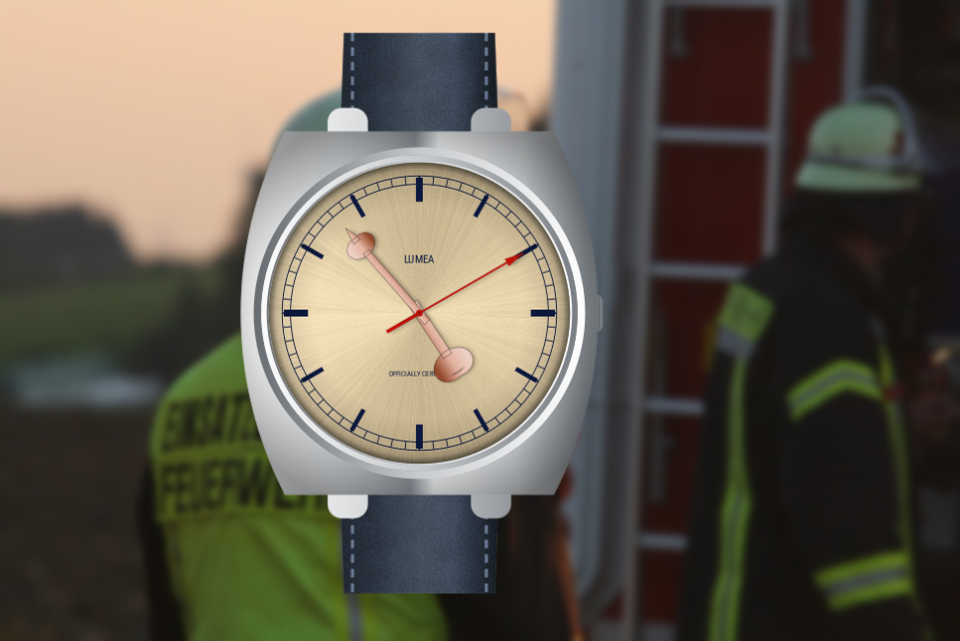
{"hour": 4, "minute": 53, "second": 10}
